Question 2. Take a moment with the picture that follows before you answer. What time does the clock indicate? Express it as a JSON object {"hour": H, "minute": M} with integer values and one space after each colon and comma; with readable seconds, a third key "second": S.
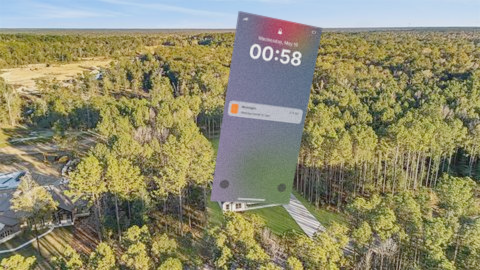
{"hour": 0, "minute": 58}
